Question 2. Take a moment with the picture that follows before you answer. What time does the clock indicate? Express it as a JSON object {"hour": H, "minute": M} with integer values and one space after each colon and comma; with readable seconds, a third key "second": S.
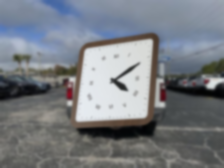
{"hour": 4, "minute": 10}
